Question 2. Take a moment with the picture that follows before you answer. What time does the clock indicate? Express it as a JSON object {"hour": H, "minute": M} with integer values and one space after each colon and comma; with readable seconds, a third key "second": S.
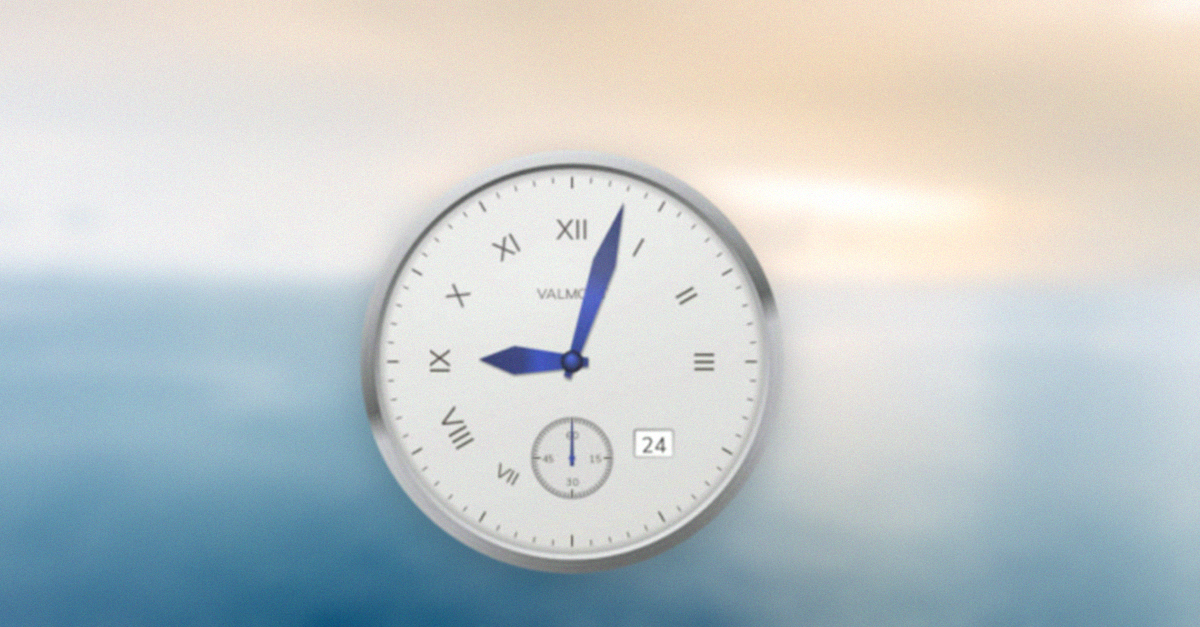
{"hour": 9, "minute": 3}
